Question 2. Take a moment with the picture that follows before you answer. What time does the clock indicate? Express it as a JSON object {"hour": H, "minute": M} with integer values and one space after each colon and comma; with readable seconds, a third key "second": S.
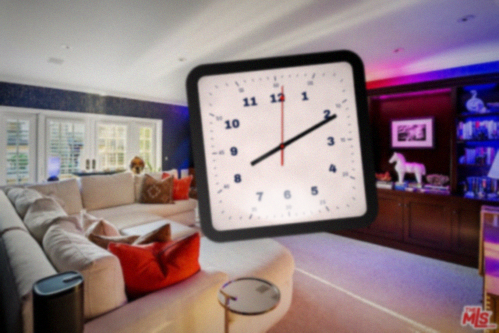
{"hour": 8, "minute": 11, "second": 1}
